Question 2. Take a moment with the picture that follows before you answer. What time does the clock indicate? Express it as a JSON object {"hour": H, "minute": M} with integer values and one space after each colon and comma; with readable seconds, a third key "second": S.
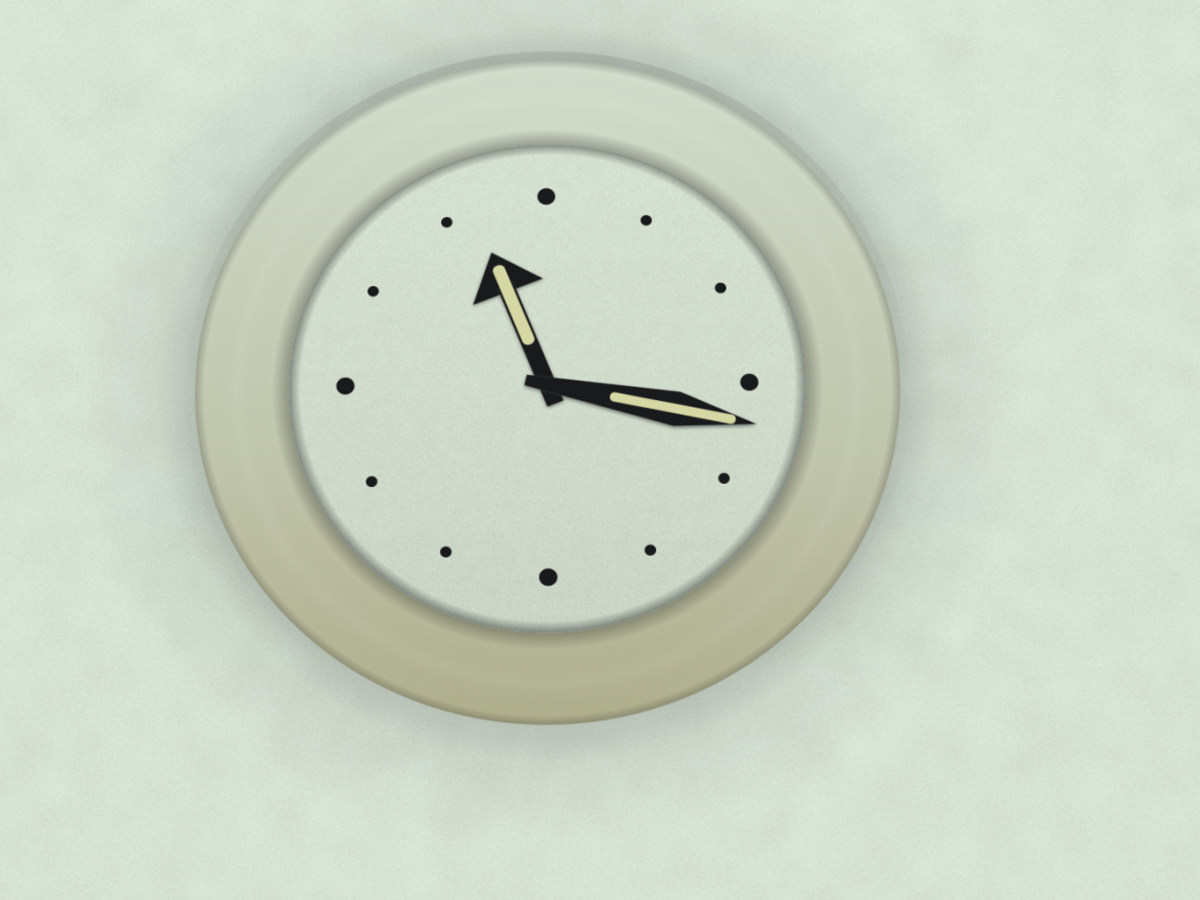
{"hour": 11, "minute": 17}
